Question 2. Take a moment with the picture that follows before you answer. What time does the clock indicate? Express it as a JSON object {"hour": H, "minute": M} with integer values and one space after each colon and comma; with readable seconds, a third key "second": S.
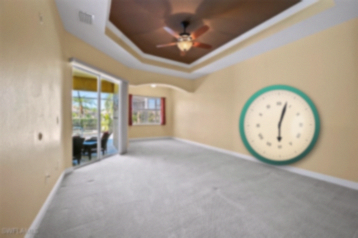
{"hour": 6, "minute": 3}
